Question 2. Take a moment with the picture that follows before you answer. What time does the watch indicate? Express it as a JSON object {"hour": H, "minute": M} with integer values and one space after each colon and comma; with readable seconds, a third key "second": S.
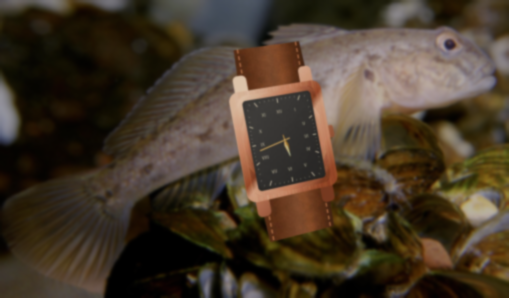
{"hour": 5, "minute": 43}
